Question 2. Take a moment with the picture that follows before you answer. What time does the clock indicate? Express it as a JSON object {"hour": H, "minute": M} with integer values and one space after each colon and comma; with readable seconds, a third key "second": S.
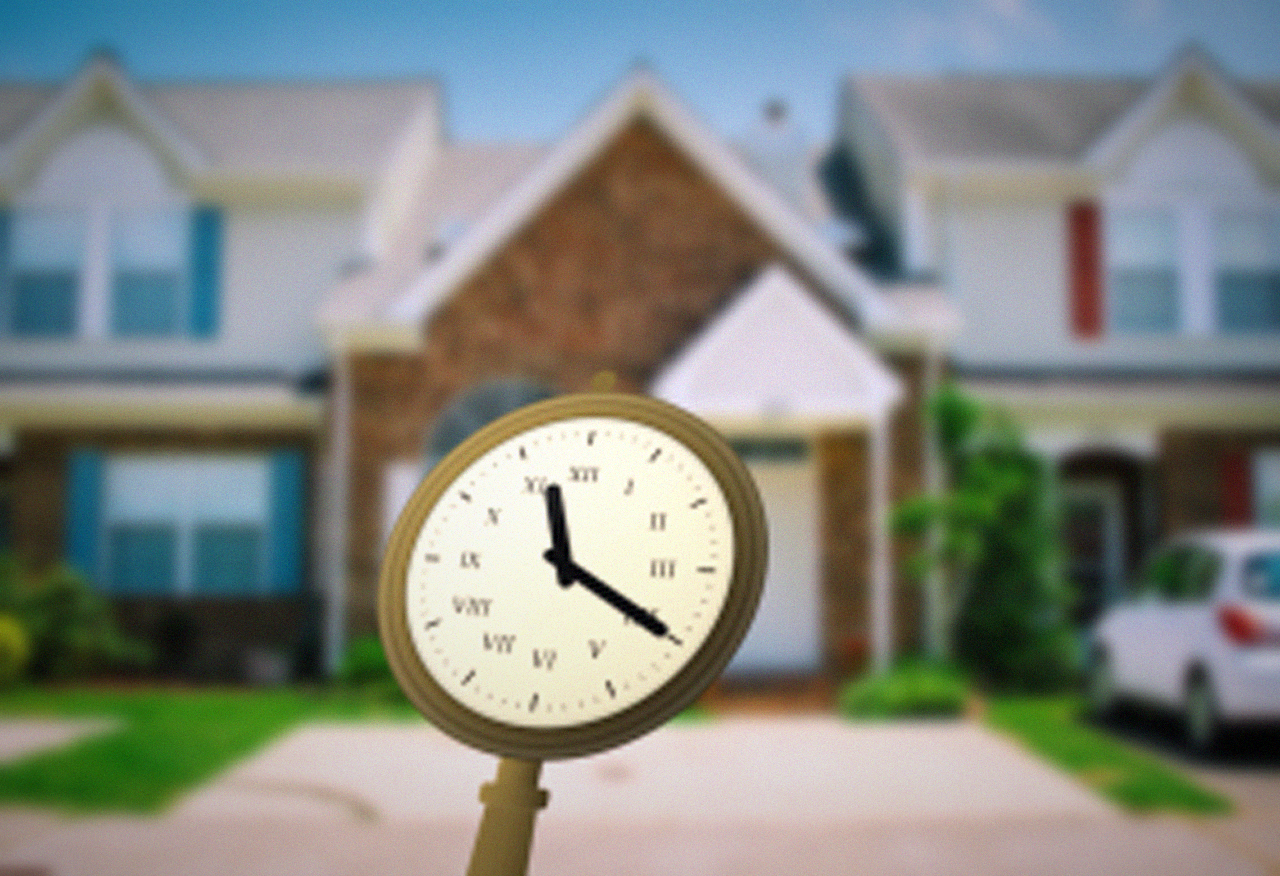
{"hour": 11, "minute": 20}
